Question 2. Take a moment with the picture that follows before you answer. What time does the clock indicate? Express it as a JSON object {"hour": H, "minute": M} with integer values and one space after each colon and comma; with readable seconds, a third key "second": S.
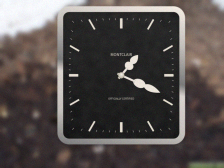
{"hour": 1, "minute": 19}
